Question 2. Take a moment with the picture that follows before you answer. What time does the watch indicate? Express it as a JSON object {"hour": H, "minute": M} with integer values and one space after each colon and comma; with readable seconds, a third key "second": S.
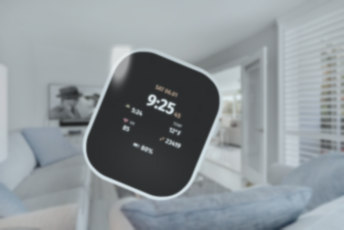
{"hour": 9, "minute": 25}
